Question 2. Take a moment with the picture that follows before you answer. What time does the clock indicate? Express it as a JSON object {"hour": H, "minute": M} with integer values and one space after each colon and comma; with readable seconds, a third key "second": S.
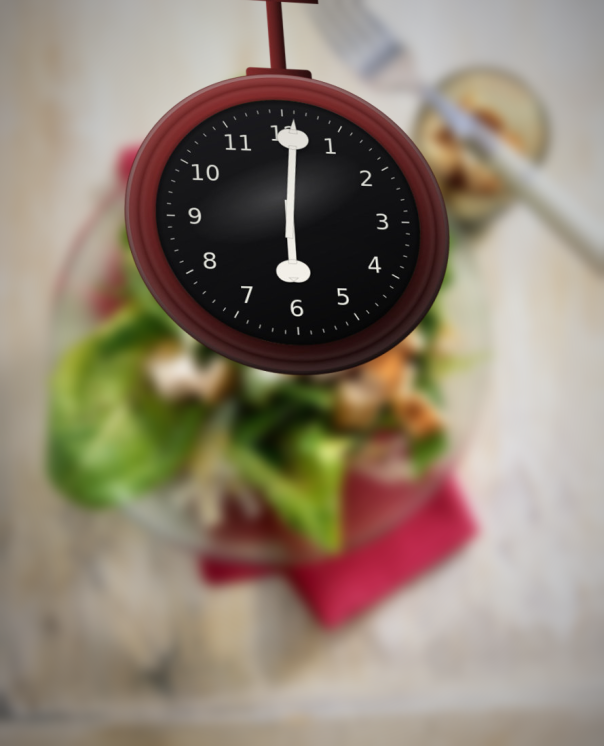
{"hour": 6, "minute": 1}
